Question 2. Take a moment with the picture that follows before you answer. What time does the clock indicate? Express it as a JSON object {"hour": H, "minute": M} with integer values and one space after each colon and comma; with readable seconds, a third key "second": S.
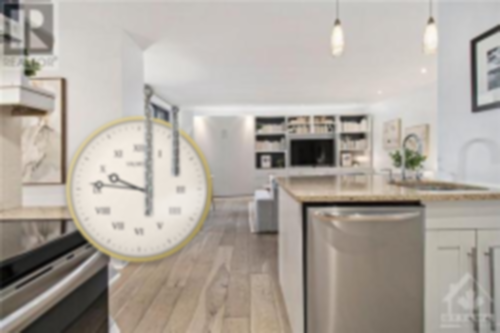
{"hour": 9, "minute": 46}
